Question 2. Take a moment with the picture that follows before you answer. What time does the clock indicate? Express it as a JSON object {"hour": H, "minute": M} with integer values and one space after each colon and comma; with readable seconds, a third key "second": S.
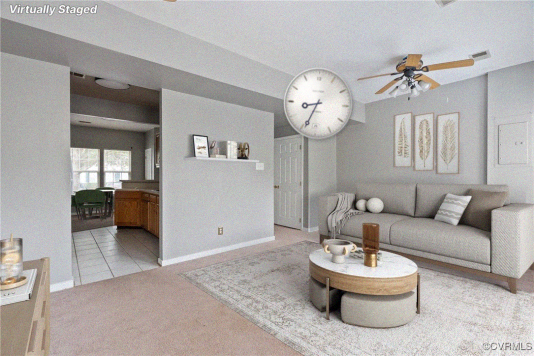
{"hour": 8, "minute": 34}
